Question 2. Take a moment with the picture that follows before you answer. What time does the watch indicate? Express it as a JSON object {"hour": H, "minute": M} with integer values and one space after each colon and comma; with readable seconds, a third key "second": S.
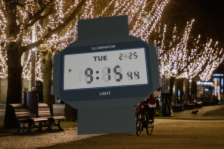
{"hour": 9, "minute": 15, "second": 44}
